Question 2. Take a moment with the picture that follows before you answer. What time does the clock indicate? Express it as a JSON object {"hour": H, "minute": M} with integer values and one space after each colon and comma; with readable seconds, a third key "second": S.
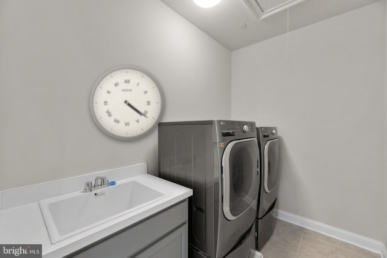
{"hour": 4, "minute": 21}
